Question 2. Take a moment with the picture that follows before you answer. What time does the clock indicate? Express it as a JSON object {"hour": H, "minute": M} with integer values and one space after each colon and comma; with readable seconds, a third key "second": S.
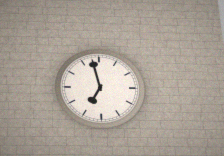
{"hour": 6, "minute": 58}
